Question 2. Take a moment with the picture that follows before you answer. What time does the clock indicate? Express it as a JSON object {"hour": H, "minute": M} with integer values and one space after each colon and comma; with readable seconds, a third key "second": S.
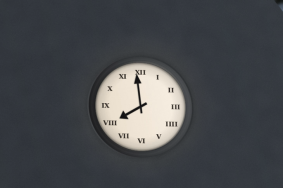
{"hour": 7, "minute": 59}
